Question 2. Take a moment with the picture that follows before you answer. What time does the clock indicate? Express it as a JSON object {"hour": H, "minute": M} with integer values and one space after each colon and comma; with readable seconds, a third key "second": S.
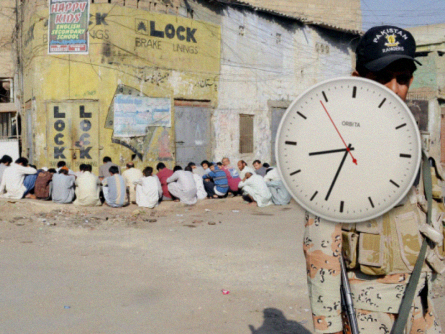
{"hour": 8, "minute": 32, "second": 54}
